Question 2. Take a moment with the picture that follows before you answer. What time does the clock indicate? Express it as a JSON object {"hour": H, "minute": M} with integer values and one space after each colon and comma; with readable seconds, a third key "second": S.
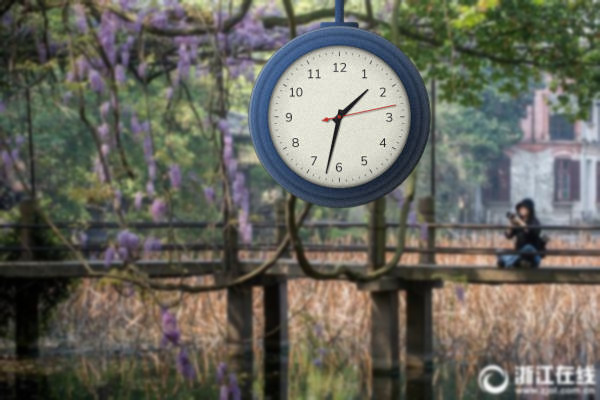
{"hour": 1, "minute": 32, "second": 13}
